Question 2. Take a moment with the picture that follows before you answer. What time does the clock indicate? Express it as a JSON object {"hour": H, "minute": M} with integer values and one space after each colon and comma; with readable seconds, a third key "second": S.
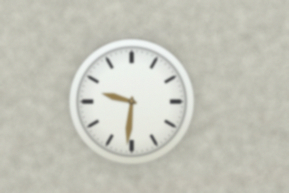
{"hour": 9, "minute": 31}
